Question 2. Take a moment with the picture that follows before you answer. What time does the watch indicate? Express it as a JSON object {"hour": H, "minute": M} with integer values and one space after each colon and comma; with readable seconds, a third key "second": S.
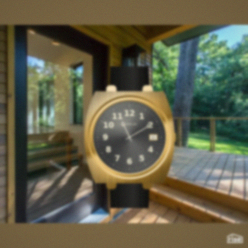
{"hour": 11, "minute": 10}
